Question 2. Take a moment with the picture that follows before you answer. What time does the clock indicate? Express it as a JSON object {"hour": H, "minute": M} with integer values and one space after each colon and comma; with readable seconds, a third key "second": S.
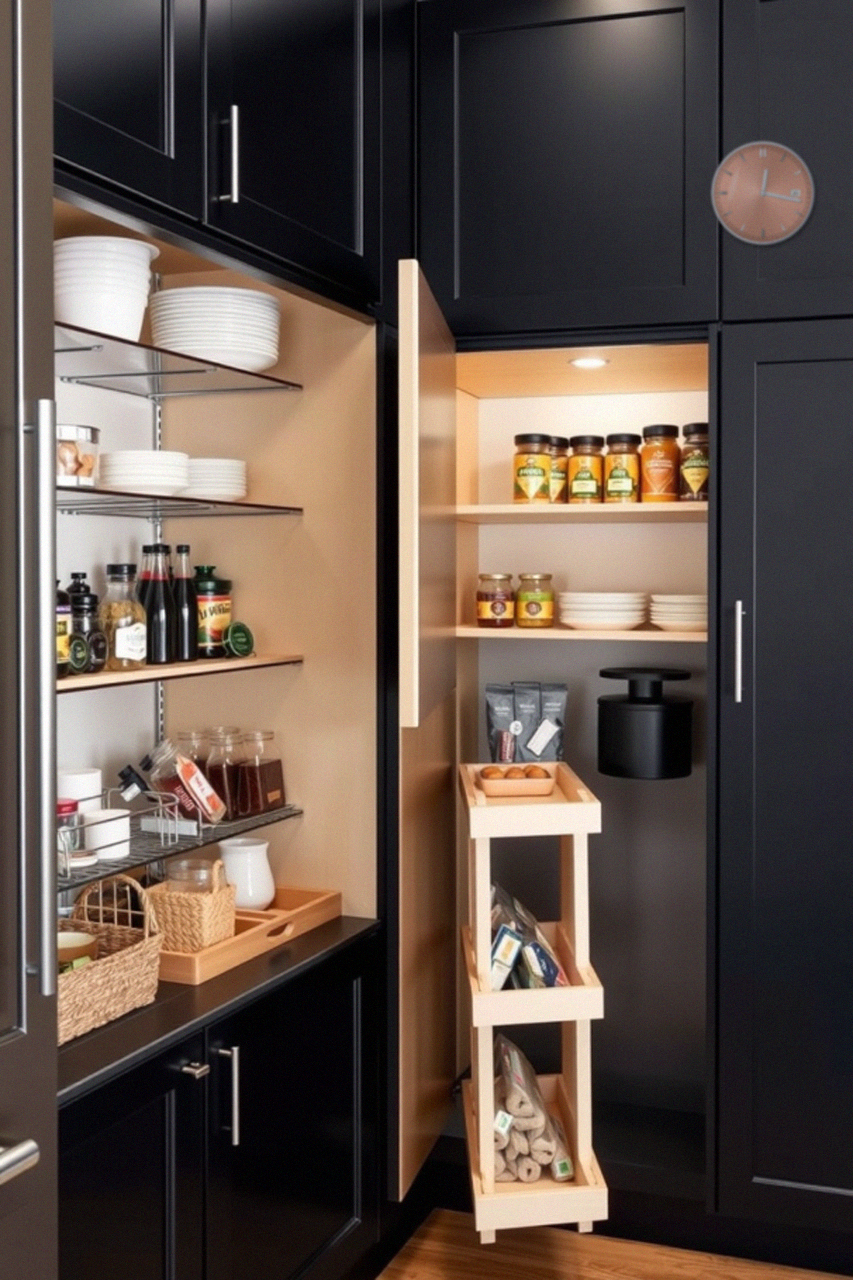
{"hour": 12, "minute": 17}
